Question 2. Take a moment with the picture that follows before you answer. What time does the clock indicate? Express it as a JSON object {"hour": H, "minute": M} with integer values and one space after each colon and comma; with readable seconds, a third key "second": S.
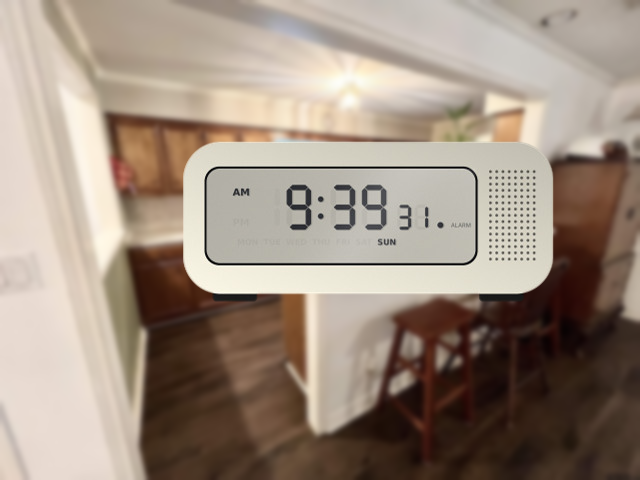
{"hour": 9, "minute": 39, "second": 31}
